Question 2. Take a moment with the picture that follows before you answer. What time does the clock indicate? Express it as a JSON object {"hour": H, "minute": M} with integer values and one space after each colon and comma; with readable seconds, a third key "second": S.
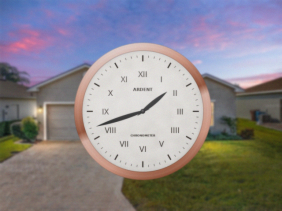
{"hour": 1, "minute": 42}
